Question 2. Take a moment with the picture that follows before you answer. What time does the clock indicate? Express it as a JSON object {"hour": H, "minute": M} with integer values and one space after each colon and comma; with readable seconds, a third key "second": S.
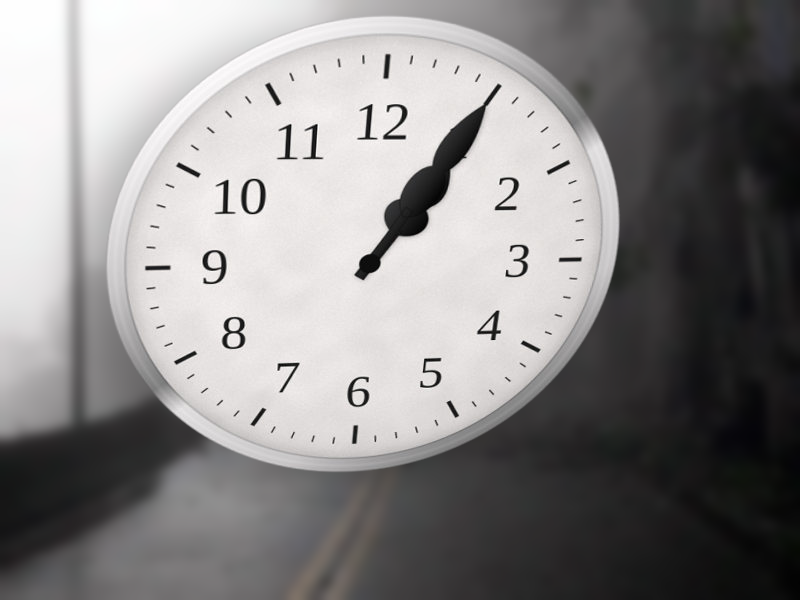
{"hour": 1, "minute": 5}
